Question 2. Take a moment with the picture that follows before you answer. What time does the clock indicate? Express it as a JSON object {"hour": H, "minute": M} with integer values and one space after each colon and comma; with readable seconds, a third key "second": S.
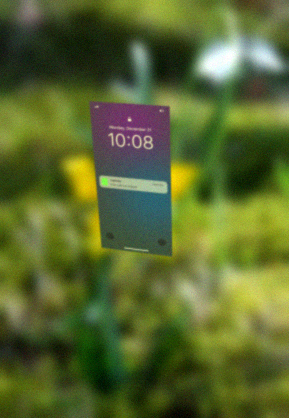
{"hour": 10, "minute": 8}
